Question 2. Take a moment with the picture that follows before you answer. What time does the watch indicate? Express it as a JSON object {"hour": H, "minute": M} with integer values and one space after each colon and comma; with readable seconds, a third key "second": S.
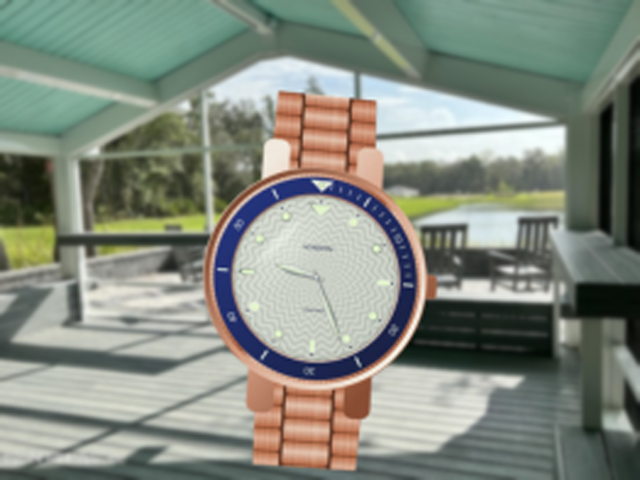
{"hour": 9, "minute": 26}
